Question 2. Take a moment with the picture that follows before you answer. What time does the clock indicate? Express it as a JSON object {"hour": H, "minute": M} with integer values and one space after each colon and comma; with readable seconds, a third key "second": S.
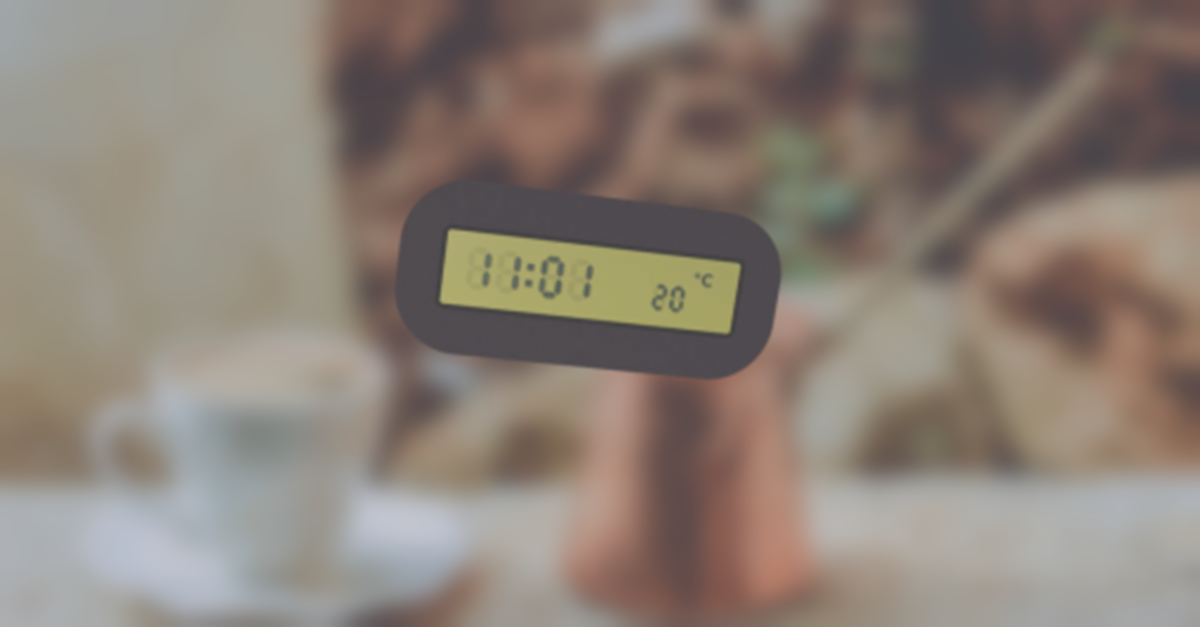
{"hour": 11, "minute": 1}
